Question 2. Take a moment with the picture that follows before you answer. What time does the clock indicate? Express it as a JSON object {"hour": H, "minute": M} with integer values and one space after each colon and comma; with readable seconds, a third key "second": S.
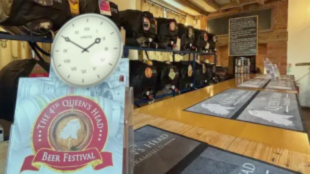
{"hour": 1, "minute": 50}
